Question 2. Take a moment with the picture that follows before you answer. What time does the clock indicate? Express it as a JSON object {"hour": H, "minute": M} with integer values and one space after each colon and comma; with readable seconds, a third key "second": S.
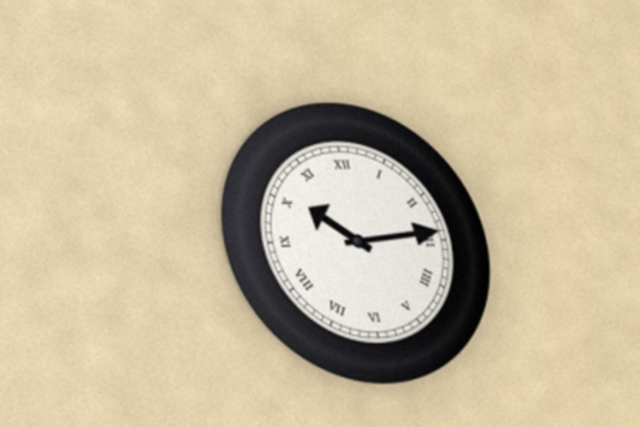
{"hour": 10, "minute": 14}
